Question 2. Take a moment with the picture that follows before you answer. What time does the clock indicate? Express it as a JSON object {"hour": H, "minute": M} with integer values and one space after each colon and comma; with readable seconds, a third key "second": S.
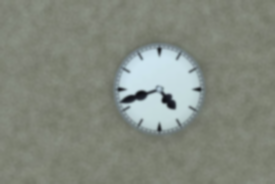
{"hour": 4, "minute": 42}
